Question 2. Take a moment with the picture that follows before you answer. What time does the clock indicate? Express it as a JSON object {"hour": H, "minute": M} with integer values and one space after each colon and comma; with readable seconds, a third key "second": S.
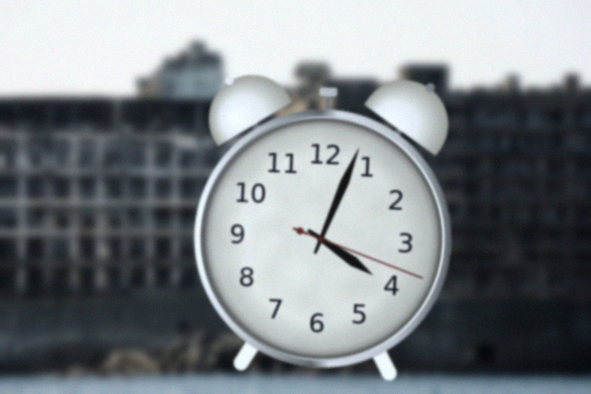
{"hour": 4, "minute": 3, "second": 18}
